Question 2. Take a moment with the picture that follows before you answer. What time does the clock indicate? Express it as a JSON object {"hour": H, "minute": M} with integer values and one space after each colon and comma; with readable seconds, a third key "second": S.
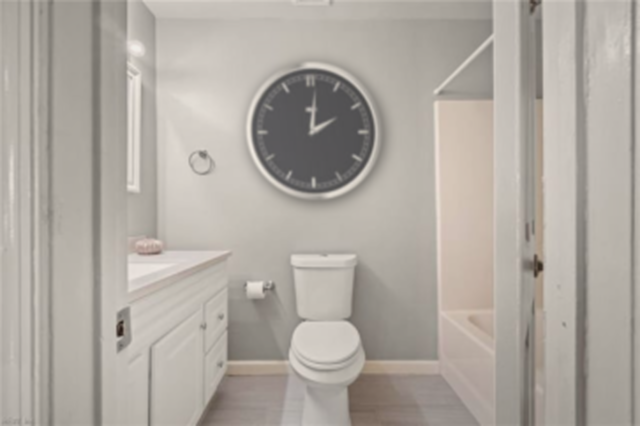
{"hour": 2, "minute": 1}
